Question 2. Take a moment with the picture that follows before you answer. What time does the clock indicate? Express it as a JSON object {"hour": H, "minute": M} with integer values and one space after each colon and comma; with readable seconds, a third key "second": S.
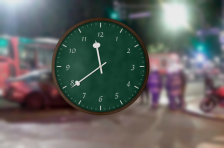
{"hour": 11, "minute": 39}
